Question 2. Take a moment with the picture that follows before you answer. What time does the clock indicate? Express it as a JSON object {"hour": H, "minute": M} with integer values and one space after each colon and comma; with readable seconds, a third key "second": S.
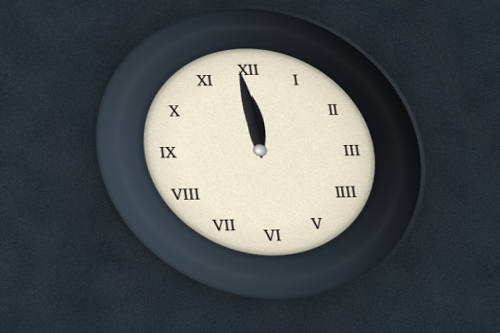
{"hour": 11, "minute": 59}
